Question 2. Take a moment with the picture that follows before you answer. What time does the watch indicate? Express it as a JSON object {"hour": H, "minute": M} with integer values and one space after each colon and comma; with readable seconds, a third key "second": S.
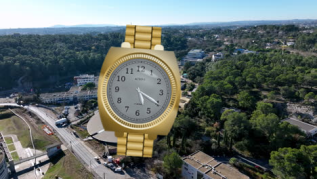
{"hour": 5, "minute": 20}
